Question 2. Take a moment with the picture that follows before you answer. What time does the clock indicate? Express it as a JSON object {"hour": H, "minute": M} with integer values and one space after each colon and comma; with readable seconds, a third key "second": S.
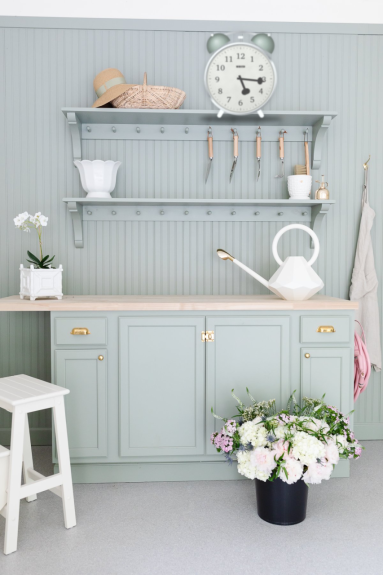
{"hour": 5, "minute": 16}
